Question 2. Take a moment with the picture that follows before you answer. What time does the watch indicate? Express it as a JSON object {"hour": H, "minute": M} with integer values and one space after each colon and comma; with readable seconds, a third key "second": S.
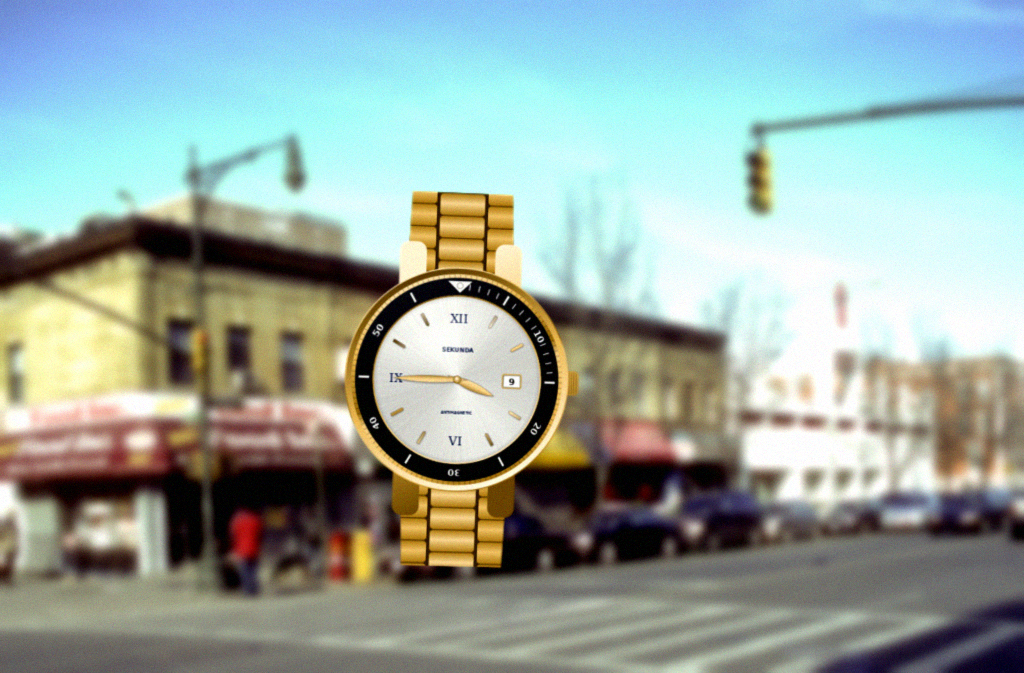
{"hour": 3, "minute": 45}
